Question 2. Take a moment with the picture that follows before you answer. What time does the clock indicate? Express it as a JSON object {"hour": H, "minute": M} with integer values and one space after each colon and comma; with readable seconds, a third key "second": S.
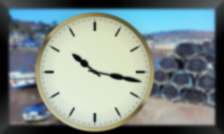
{"hour": 10, "minute": 17}
